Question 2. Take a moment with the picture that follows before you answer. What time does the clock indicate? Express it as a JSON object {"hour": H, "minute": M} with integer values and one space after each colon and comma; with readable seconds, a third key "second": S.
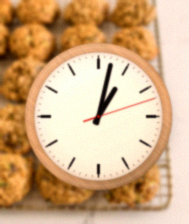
{"hour": 1, "minute": 2, "second": 12}
